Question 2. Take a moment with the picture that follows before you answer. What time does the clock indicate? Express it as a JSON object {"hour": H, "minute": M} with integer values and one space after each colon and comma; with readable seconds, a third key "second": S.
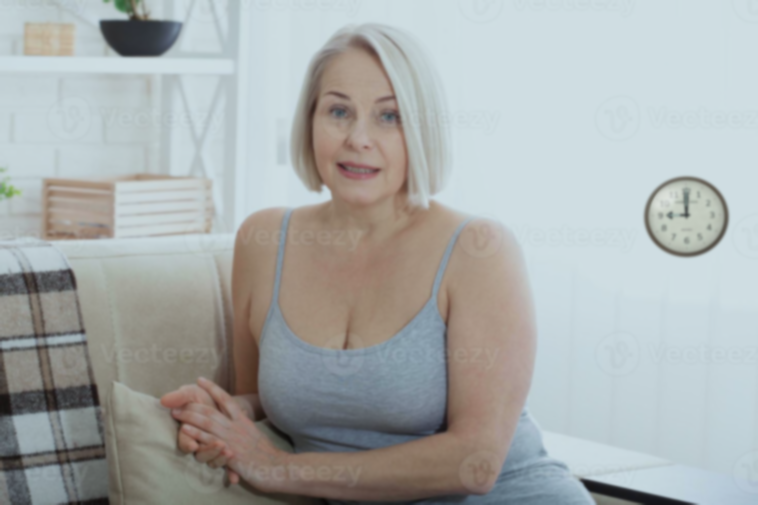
{"hour": 9, "minute": 0}
